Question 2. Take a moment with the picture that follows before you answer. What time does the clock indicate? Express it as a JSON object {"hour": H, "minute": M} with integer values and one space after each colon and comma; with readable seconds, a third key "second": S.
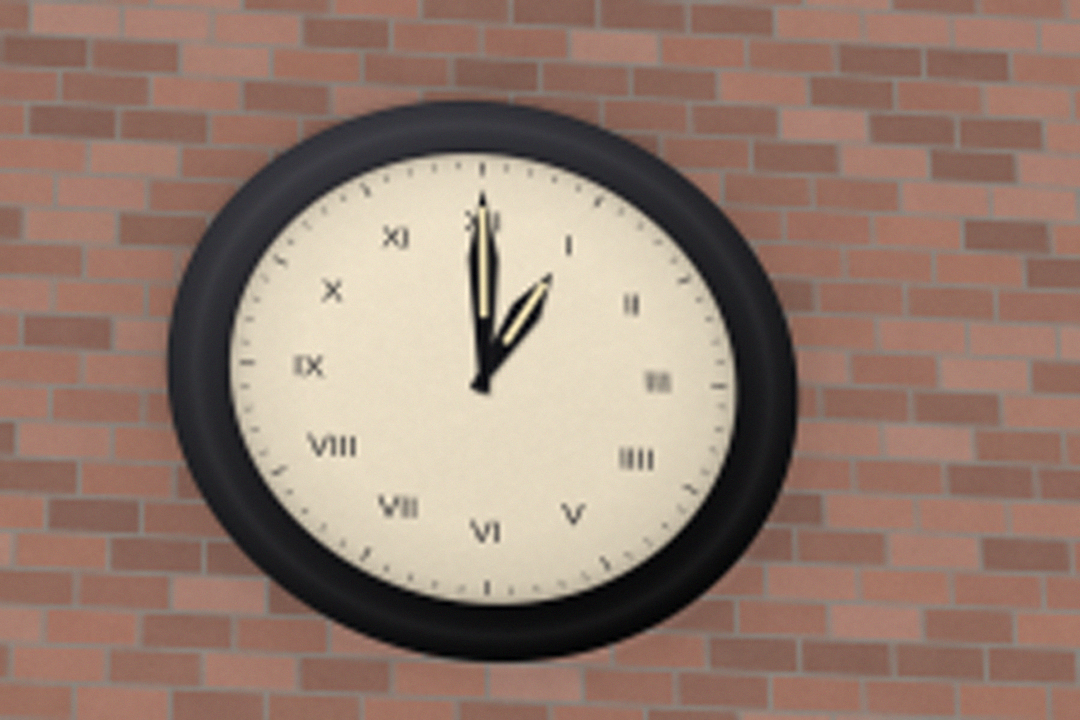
{"hour": 1, "minute": 0}
